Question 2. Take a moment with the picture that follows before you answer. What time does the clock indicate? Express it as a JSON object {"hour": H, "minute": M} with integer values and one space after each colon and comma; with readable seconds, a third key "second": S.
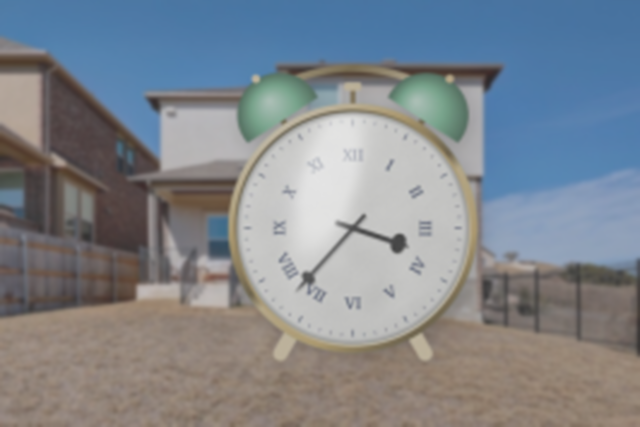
{"hour": 3, "minute": 37}
